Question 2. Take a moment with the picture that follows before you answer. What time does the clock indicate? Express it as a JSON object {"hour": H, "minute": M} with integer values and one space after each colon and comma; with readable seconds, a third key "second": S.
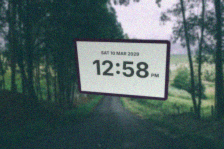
{"hour": 12, "minute": 58}
